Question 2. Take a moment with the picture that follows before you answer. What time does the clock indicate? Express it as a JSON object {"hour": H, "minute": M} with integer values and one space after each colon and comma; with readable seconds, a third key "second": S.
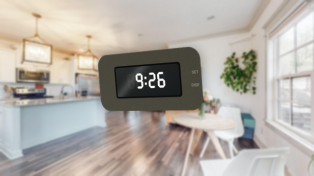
{"hour": 9, "minute": 26}
